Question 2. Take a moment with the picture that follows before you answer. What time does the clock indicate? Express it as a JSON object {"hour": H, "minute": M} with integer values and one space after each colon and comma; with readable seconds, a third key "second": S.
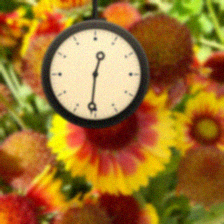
{"hour": 12, "minute": 31}
